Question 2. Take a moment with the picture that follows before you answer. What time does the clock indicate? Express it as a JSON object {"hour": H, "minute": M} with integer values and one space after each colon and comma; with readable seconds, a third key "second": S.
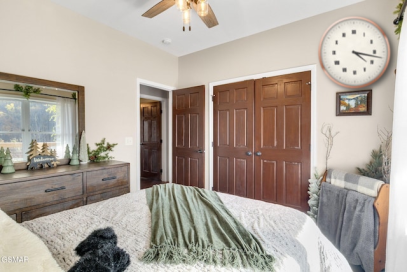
{"hour": 4, "minute": 17}
